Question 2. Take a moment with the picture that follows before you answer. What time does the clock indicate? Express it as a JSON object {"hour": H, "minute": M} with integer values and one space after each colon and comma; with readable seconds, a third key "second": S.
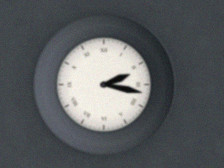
{"hour": 2, "minute": 17}
